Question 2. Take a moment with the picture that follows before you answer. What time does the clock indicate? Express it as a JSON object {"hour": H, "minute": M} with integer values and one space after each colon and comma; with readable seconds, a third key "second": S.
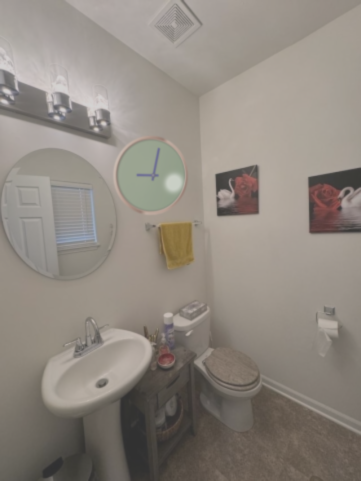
{"hour": 9, "minute": 2}
